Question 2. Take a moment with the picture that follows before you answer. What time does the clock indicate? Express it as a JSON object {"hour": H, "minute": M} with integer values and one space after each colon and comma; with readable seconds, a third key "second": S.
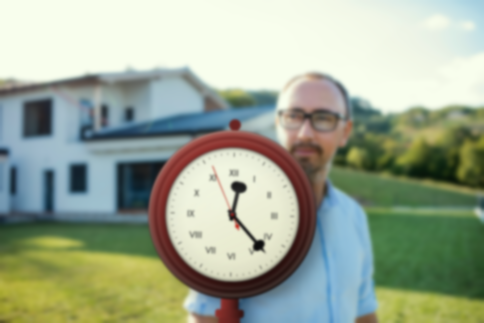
{"hour": 12, "minute": 22, "second": 56}
